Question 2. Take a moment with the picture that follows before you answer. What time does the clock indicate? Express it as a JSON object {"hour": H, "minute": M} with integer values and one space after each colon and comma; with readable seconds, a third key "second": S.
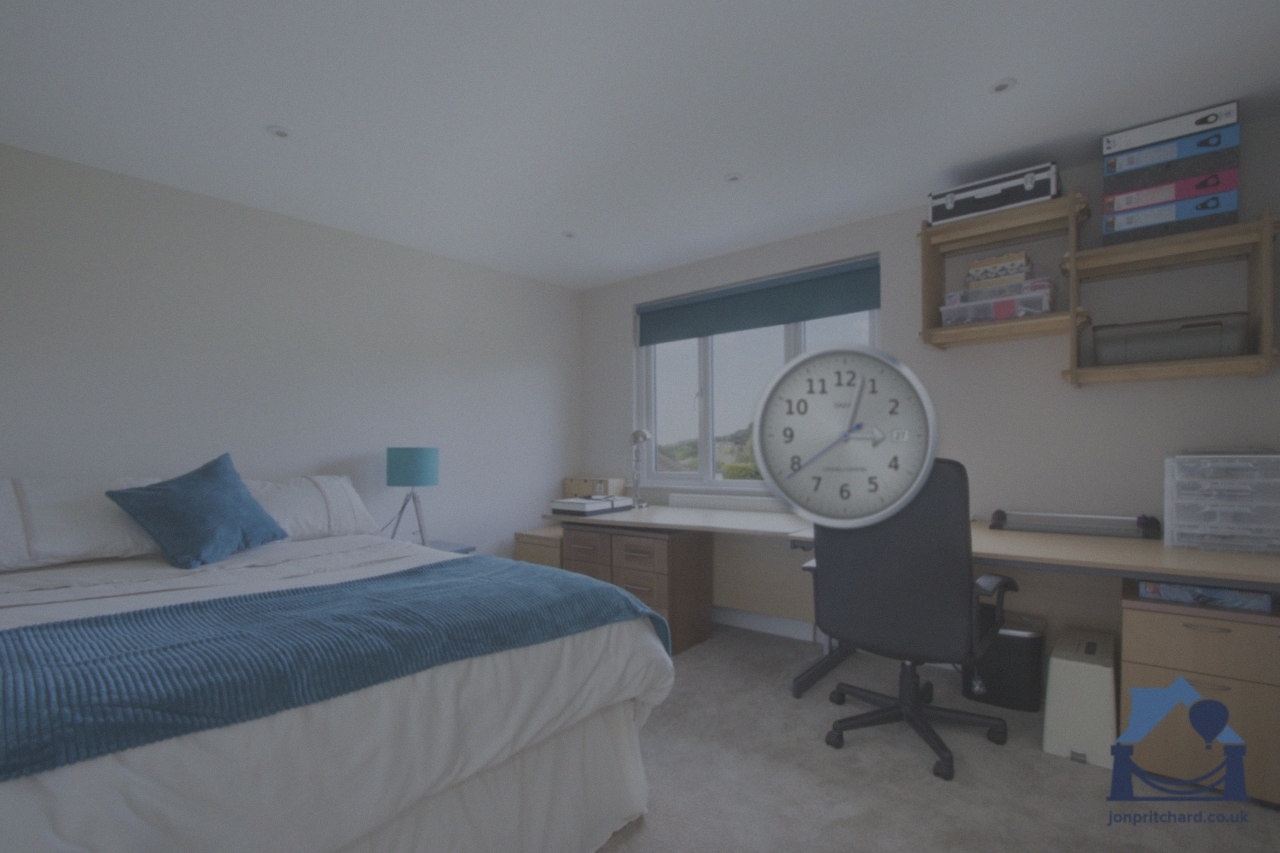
{"hour": 3, "minute": 2, "second": 39}
